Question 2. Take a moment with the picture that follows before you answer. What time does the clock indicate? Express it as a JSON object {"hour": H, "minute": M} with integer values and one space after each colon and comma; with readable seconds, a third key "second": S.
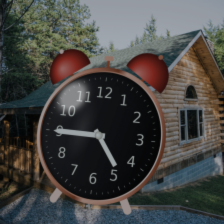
{"hour": 4, "minute": 45}
